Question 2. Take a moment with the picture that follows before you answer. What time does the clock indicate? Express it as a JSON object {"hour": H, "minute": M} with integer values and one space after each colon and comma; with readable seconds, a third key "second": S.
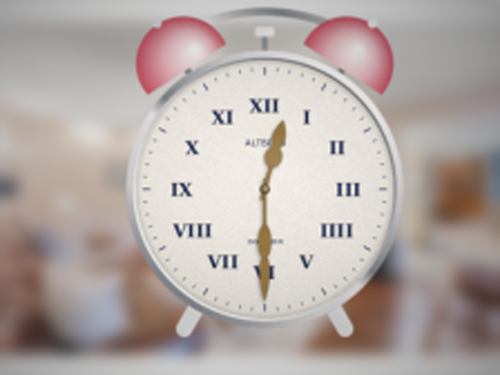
{"hour": 12, "minute": 30}
